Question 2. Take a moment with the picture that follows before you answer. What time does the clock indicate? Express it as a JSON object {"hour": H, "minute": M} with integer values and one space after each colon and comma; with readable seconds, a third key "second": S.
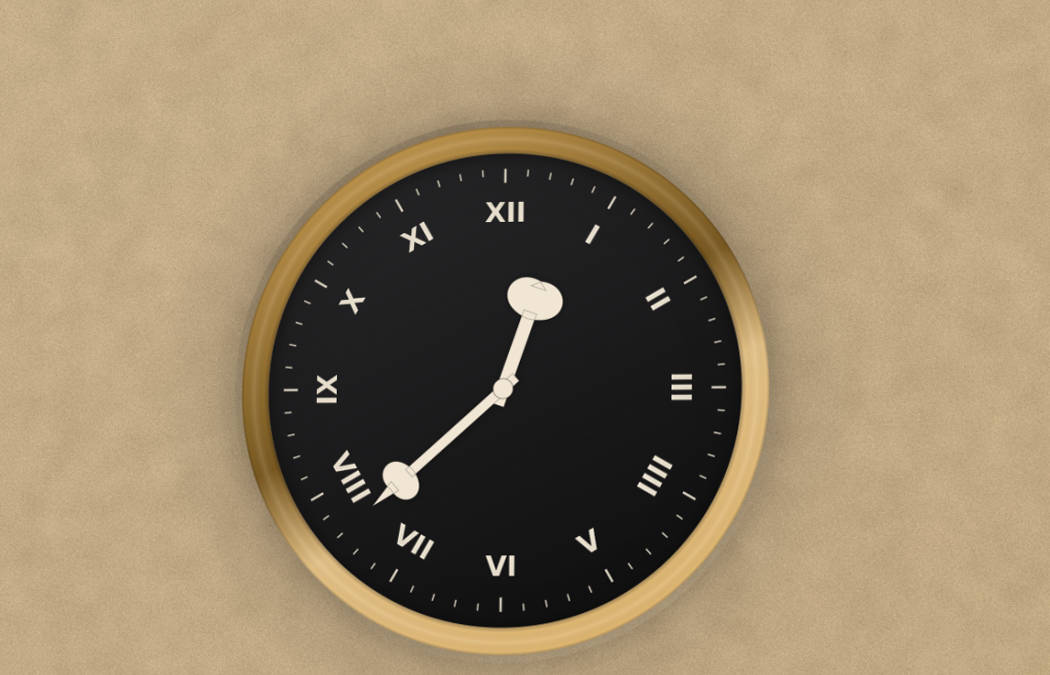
{"hour": 12, "minute": 38}
